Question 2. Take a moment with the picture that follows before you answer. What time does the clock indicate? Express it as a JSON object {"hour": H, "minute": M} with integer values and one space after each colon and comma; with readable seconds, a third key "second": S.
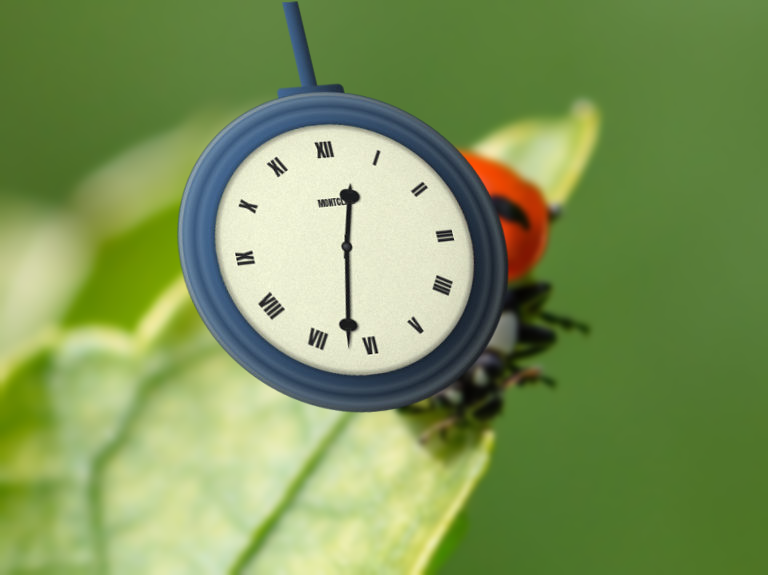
{"hour": 12, "minute": 32}
